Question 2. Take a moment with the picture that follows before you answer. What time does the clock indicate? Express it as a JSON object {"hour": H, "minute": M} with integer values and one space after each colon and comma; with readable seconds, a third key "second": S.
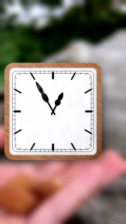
{"hour": 12, "minute": 55}
